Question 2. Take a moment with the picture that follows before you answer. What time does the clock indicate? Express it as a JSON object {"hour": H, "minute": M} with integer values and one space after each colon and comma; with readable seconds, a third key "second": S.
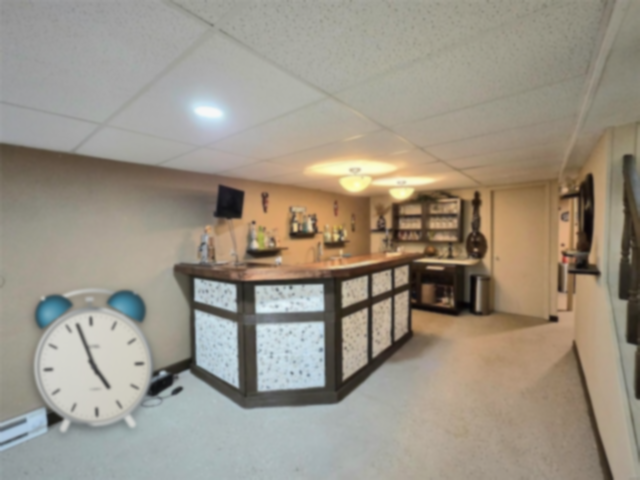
{"hour": 4, "minute": 57}
